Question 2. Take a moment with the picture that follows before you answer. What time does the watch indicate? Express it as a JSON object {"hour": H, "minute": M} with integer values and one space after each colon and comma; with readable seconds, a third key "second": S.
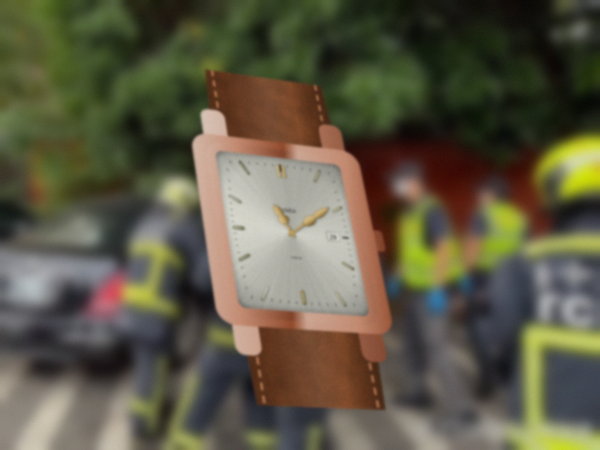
{"hour": 11, "minute": 9}
